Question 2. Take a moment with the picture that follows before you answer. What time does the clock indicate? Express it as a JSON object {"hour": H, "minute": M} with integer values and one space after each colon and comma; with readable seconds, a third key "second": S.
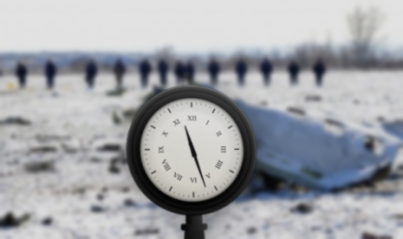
{"hour": 11, "minute": 27}
